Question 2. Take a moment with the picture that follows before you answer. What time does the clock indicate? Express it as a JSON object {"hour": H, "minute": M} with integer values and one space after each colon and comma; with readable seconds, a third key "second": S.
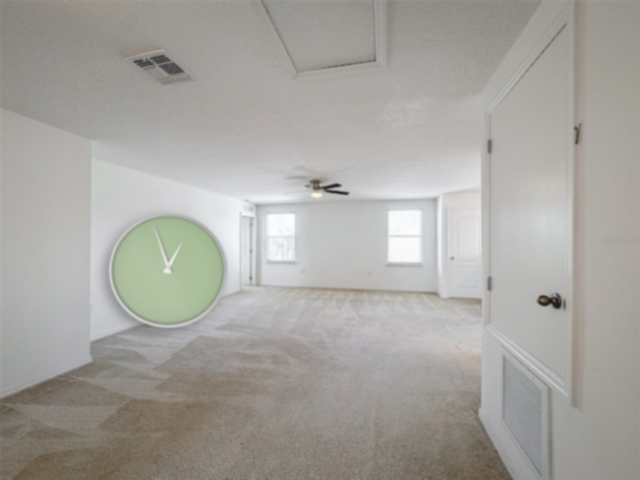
{"hour": 12, "minute": 57}
